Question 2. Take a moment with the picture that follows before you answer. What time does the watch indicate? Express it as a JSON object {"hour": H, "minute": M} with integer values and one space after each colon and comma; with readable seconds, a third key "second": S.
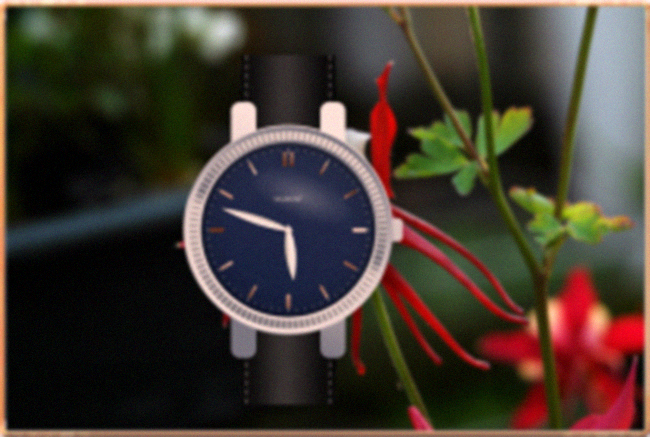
{"hour": 5, "minute": 48}
